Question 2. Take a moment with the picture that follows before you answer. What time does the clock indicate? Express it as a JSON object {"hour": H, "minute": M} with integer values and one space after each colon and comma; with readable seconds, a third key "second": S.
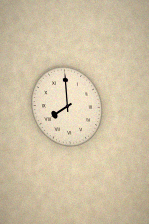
{"hour": 8, "minute": 0}
